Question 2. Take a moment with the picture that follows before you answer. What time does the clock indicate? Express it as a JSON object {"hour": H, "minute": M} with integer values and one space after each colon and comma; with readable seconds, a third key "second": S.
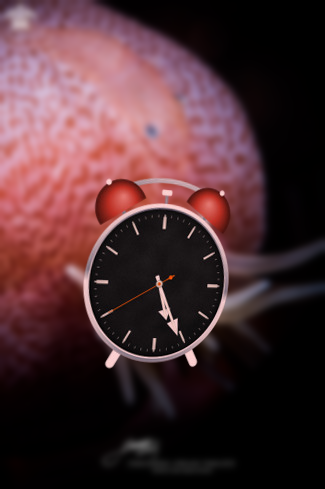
{"hour": 5, "minute": 25, "second": 40}
